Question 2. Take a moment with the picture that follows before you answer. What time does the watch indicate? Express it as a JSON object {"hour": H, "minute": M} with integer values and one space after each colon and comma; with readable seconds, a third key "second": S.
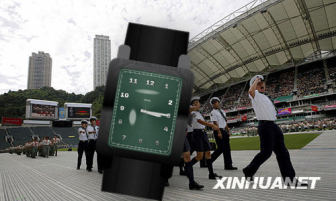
{"hour": 3, "minute": 15}
